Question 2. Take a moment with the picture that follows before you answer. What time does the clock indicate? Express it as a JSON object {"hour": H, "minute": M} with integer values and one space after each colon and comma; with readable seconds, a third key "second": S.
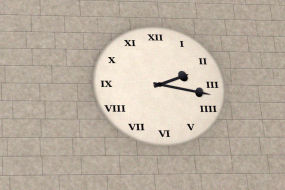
{"hour": 2, "minute": 17}
